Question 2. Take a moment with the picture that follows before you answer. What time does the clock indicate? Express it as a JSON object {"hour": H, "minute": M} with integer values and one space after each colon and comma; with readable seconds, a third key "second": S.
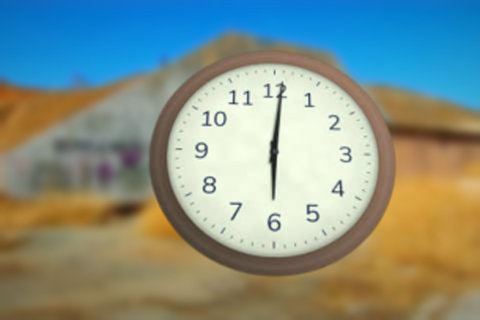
{"hour": 6, "minute": 1}
